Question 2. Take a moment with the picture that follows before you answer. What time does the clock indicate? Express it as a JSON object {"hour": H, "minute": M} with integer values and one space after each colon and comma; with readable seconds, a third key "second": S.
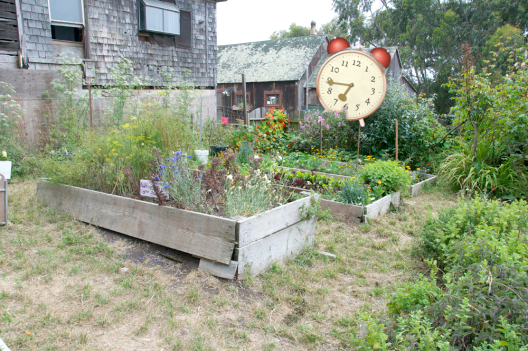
{"hour": 6, "minute": 44}
